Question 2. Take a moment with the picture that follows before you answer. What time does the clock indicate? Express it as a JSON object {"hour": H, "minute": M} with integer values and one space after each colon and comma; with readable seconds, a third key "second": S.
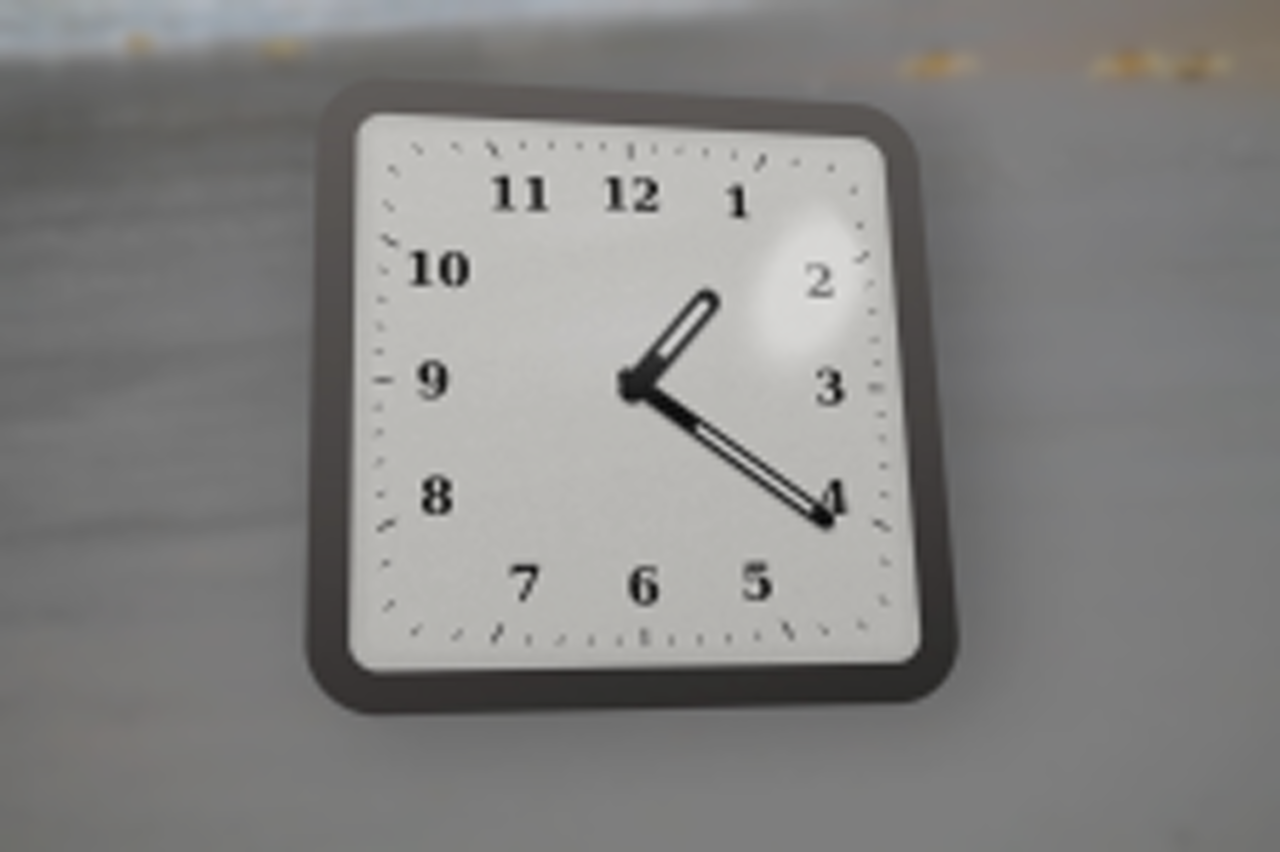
{"hour": 1, "minute": 21}
